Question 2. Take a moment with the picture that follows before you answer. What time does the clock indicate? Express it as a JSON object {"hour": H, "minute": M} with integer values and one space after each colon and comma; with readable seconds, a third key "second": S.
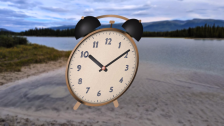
{"hour": 10, "minute": 9}
